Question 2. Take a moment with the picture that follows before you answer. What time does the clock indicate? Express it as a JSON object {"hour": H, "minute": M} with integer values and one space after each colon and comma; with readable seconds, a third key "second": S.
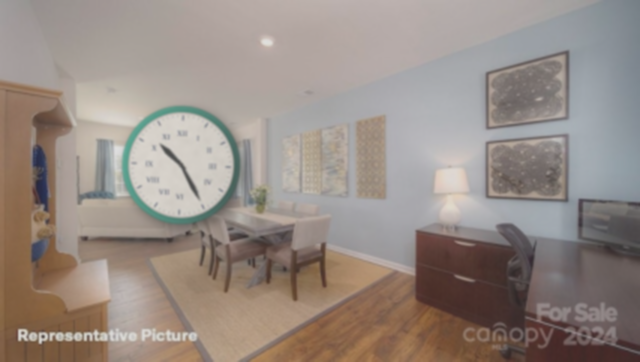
{"hour": 10, "minute": 25}
